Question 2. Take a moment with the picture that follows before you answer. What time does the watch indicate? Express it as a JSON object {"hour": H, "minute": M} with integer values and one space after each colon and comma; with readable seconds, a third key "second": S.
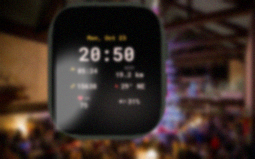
{"hour": 20, "minute": 50}
